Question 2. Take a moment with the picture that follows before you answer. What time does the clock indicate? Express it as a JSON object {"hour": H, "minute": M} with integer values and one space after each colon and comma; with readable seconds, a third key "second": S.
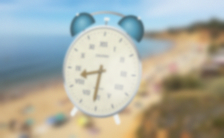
{"hour": 8, "minute": 31}
